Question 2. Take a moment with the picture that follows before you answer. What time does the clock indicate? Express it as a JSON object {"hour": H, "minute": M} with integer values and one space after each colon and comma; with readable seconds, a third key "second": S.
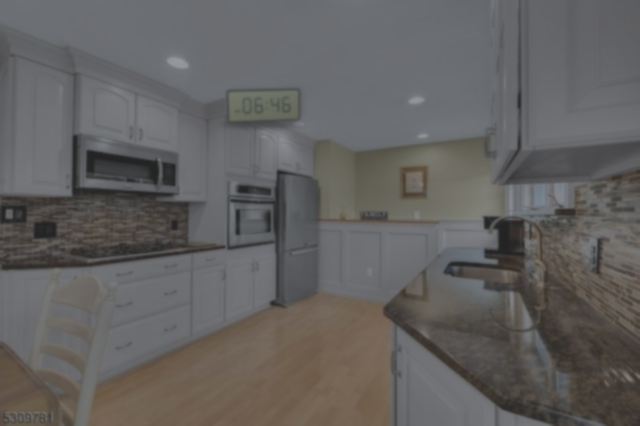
{"hour": 6, "minute": 46}
